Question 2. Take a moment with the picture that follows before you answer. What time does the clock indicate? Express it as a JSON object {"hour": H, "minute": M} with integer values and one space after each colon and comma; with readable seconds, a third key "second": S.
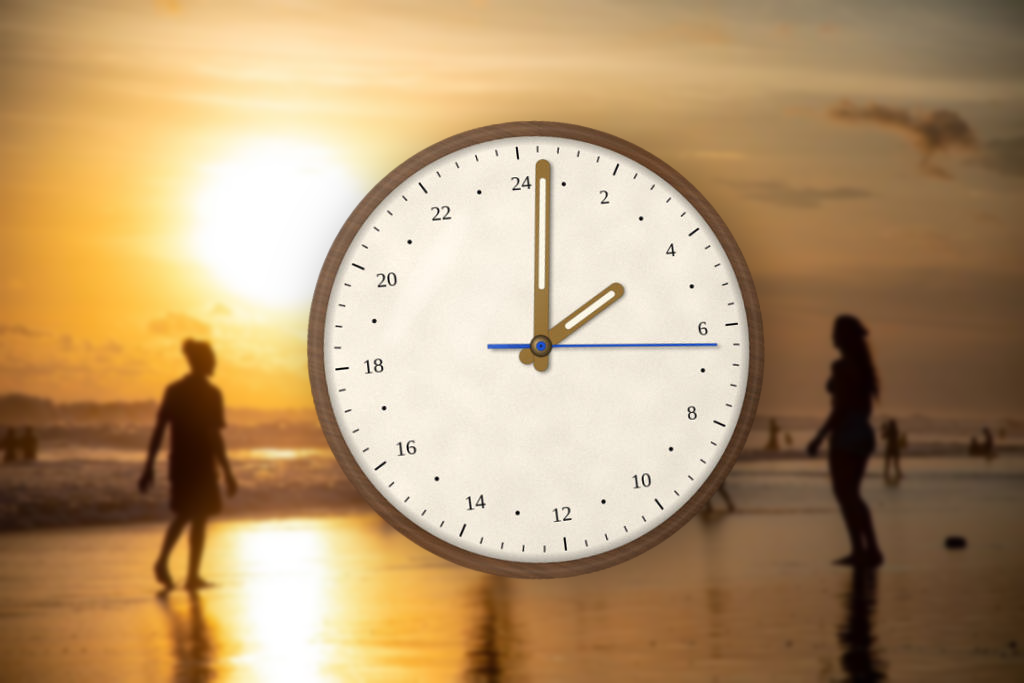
{"hour": 4, "minute": 1, "second": 16}
